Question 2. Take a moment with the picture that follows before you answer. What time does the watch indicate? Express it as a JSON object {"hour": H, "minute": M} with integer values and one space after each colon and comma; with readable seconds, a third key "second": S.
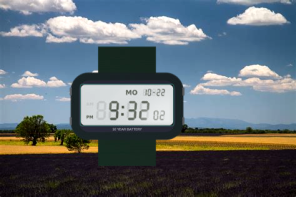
{"hour": 9, "minute": 32, "second": 2}
